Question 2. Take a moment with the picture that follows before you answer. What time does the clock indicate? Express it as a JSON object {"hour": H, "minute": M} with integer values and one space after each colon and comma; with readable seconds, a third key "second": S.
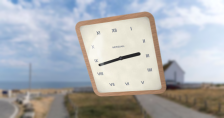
{"hour": 2, "minute": 43}
